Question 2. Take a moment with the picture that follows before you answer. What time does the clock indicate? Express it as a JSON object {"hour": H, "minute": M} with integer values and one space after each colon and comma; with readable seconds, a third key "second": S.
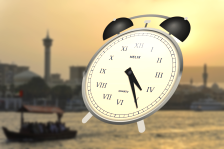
{"hour": 4, "minute": 25}
